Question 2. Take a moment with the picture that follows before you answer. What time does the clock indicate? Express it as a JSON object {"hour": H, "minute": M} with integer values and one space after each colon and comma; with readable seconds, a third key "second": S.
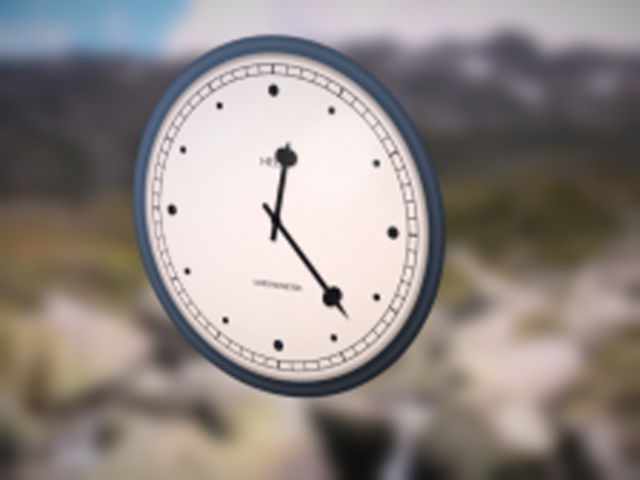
{"hour": 12, "minute": 23}
